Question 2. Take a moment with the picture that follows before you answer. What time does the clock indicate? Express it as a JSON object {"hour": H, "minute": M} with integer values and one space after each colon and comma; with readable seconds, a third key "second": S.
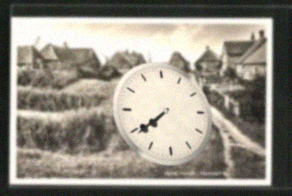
{"hour": 7, "minute": 39}
